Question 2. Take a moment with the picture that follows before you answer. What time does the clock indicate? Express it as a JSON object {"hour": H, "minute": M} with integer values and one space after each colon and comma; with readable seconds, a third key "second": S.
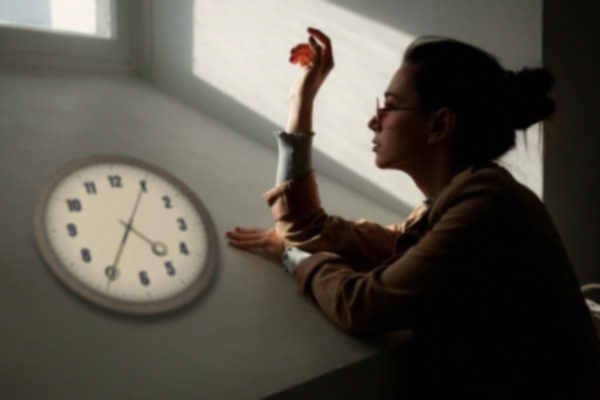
{"hour": 4, "minute": 35, "second": 5}
